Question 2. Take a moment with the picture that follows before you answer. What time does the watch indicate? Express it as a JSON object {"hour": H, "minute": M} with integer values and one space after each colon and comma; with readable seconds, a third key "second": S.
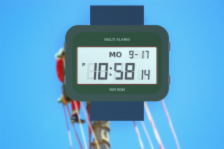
{"hour": 10, "minute": 58, "second": 14}
